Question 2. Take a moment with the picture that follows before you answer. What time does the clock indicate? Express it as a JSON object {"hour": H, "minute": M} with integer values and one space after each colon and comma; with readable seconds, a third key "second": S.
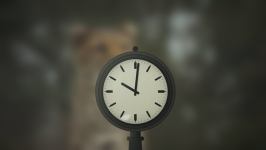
{"hour": 10, "minute": 1}
